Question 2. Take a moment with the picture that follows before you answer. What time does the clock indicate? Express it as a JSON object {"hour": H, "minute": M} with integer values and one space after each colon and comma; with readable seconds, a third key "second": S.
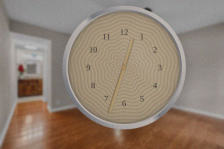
{"hour": 12, "minute": 33}
